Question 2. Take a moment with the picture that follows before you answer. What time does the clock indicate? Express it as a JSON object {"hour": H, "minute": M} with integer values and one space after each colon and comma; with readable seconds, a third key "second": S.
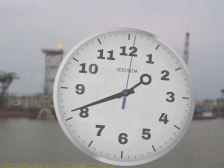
{"hour": 1, "minute": 41, "second": 1}
